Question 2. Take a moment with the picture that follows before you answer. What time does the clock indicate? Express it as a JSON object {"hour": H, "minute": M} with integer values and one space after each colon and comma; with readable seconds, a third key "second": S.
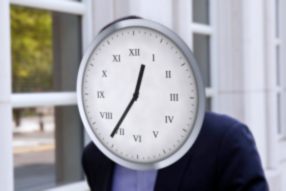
{"hour": 12, "minute": 36}
